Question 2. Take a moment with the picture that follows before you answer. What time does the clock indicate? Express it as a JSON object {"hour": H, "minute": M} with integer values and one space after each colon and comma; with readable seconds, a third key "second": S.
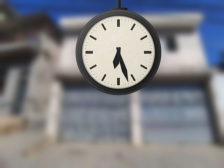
{"hour": 6, "minute": 27}
